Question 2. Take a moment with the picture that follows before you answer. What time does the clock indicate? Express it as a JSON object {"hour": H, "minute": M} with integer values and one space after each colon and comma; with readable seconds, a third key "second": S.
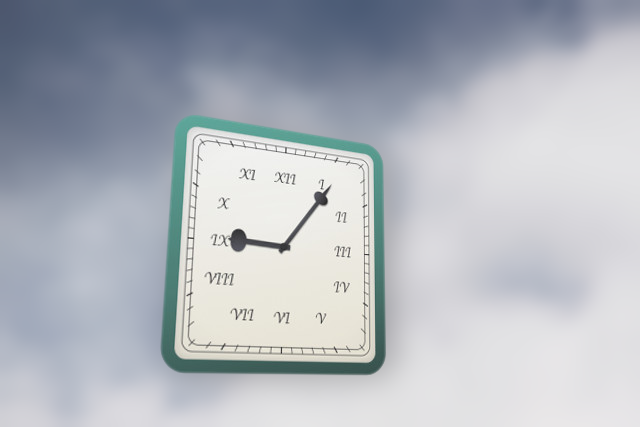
{"hour": 9, "minute": 6}
